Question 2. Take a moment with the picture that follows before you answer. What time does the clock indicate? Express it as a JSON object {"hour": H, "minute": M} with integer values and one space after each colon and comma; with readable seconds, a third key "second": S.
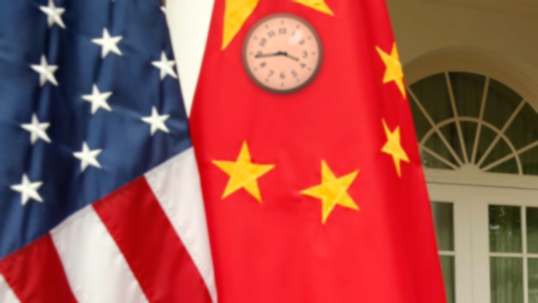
{"hour": 3, "minute": 44}
